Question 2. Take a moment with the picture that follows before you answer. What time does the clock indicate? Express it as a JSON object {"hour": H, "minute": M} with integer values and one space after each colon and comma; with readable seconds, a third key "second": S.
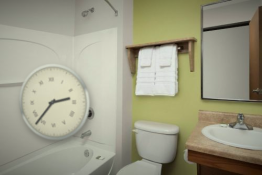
{"hour": 2, "minute": 37}
